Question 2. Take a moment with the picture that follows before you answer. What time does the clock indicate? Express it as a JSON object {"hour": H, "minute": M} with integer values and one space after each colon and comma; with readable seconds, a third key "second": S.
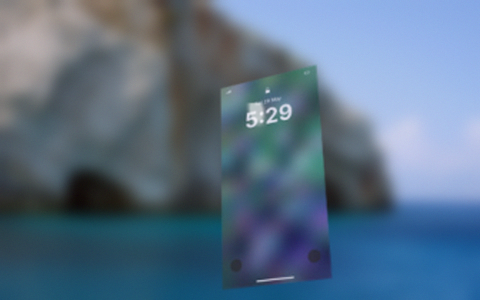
{"hour": 5, "minute": 29}
